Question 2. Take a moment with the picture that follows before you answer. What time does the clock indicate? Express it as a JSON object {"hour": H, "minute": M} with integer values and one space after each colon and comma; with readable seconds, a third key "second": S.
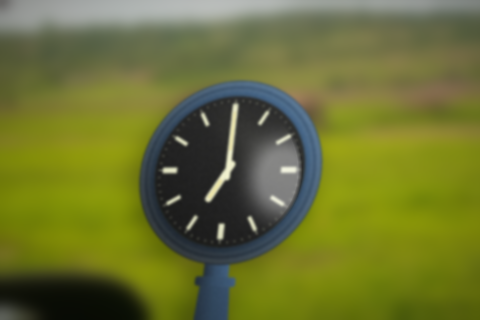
{"hour": 7, "minute": 0}
